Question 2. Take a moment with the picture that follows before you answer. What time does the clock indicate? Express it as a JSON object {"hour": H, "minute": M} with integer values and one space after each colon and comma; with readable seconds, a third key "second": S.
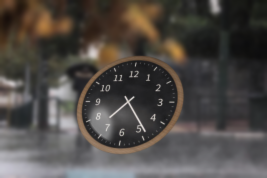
{"hour": 7, "minute": 24}
